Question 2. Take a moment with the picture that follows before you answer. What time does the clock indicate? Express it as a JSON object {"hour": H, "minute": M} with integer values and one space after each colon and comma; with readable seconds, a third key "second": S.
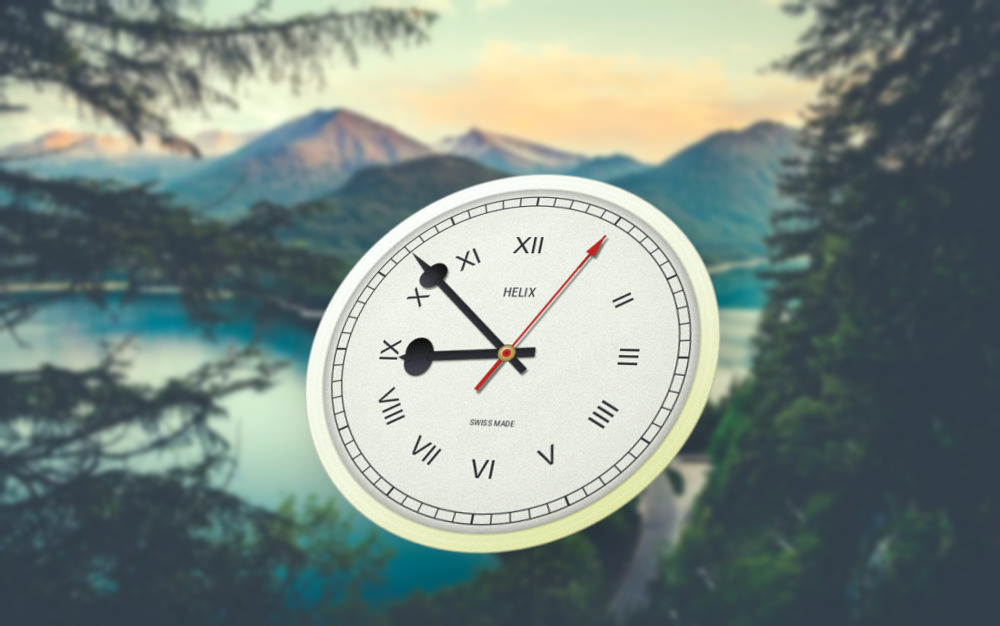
{"hour": 8, "minute": 52, "second": 5}
